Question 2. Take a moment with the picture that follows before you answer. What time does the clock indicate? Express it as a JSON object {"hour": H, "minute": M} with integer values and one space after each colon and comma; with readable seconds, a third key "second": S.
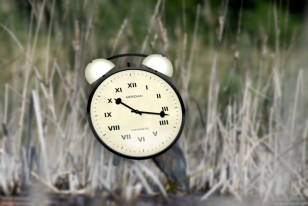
{"hour": 10, "minute": 17}
